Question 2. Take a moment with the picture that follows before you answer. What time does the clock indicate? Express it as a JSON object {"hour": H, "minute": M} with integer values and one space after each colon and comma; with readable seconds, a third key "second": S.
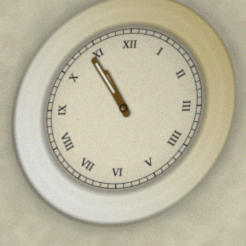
{"hour": 10, "minute": 54}
